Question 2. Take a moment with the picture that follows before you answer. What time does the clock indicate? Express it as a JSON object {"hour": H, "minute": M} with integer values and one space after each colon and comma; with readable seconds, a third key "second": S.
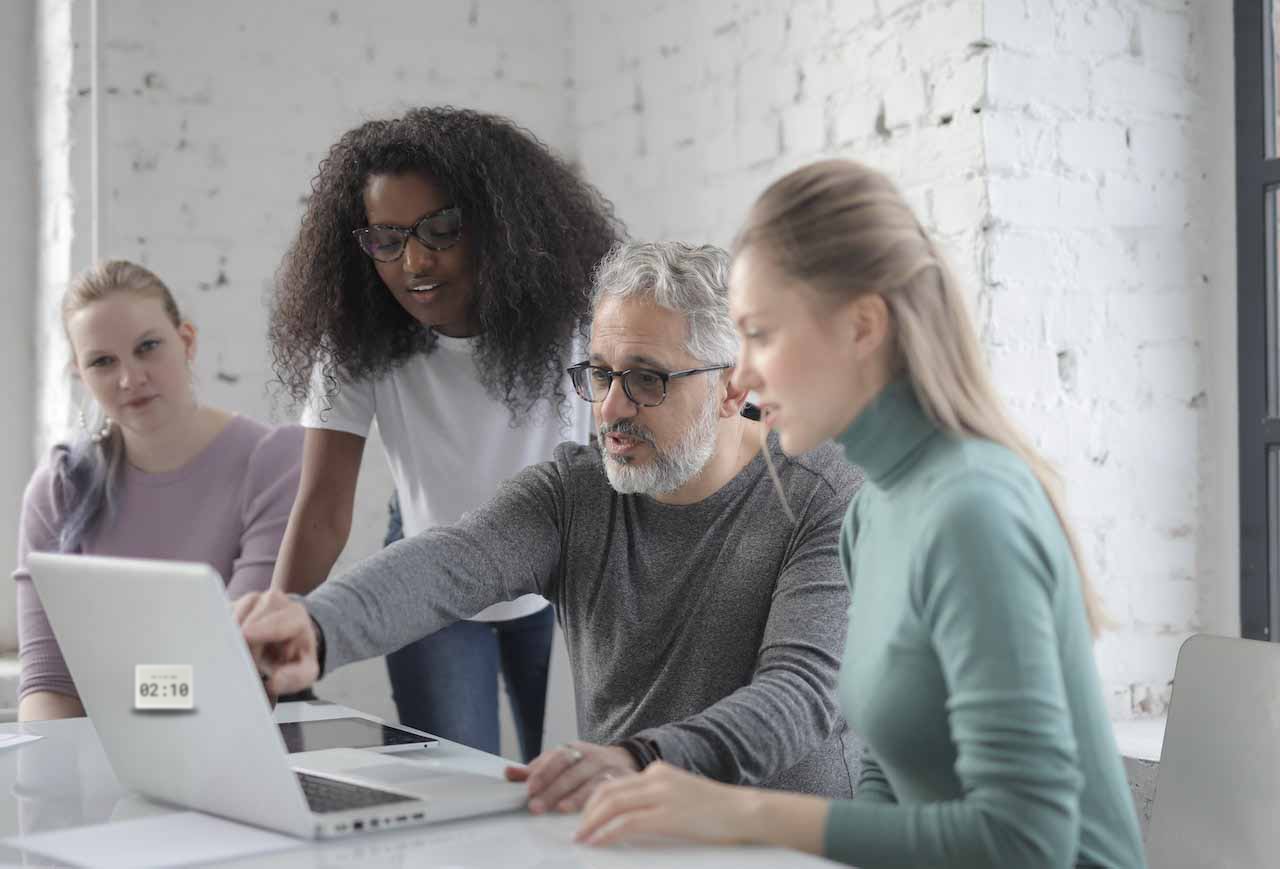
{"hour": 2, "minute": 10}
